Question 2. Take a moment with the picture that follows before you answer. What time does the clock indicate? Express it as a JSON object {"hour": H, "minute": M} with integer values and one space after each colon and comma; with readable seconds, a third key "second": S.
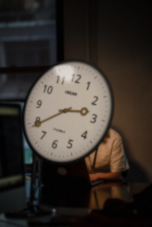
{"hour": 2, "minute": 39}
